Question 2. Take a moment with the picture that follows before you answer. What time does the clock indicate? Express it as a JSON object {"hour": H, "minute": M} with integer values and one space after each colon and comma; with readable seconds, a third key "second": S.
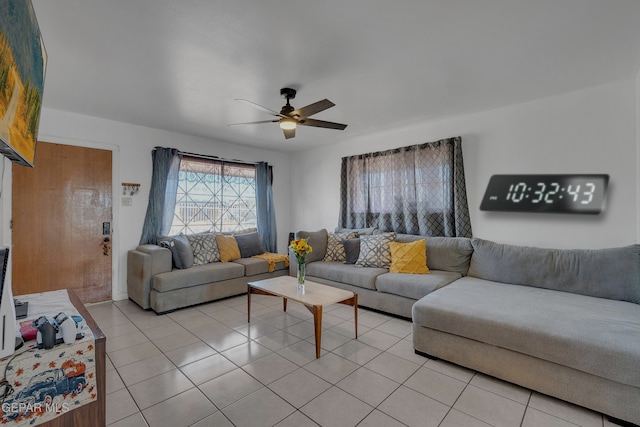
{"hour": 10, "minute": 32, "second": 43}
